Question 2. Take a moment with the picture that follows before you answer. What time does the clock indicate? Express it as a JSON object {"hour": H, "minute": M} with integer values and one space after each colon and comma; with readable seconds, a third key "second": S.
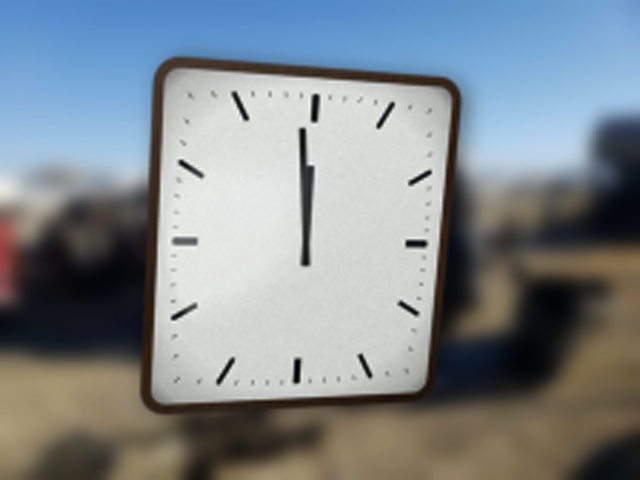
{"hour": 11, "minute": 59}
